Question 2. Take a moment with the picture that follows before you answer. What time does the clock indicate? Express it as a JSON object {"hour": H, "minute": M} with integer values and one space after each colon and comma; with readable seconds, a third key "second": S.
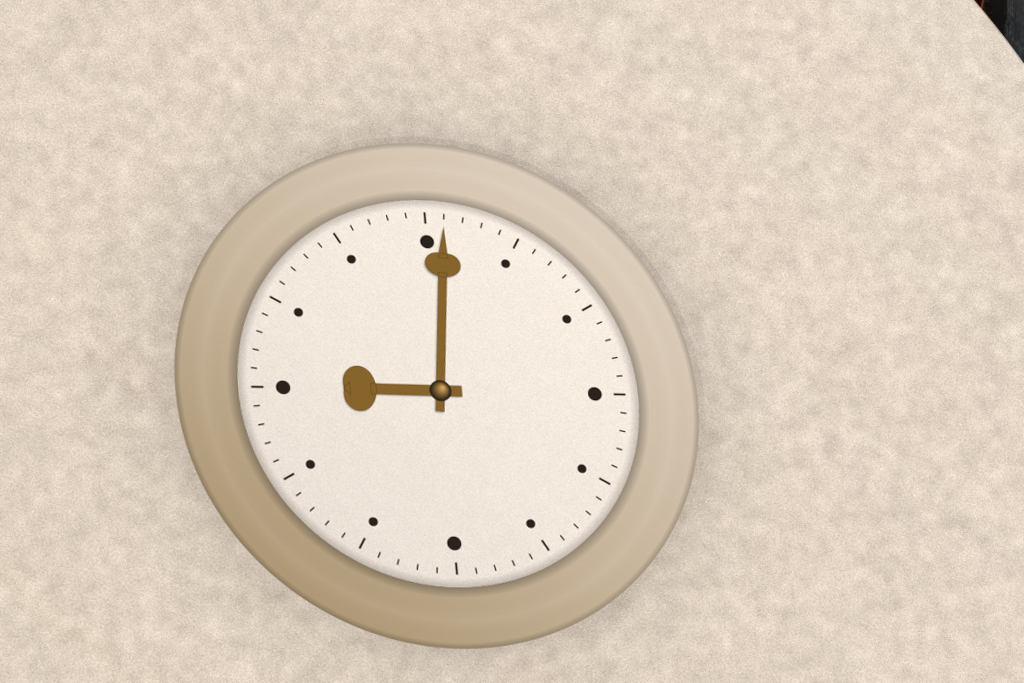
{"hour": 9, "minute": 1}
